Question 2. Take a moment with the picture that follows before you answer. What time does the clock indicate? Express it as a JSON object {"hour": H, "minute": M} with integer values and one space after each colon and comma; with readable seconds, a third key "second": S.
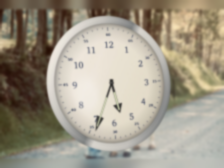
{"hour": 5, "minute": 34}
